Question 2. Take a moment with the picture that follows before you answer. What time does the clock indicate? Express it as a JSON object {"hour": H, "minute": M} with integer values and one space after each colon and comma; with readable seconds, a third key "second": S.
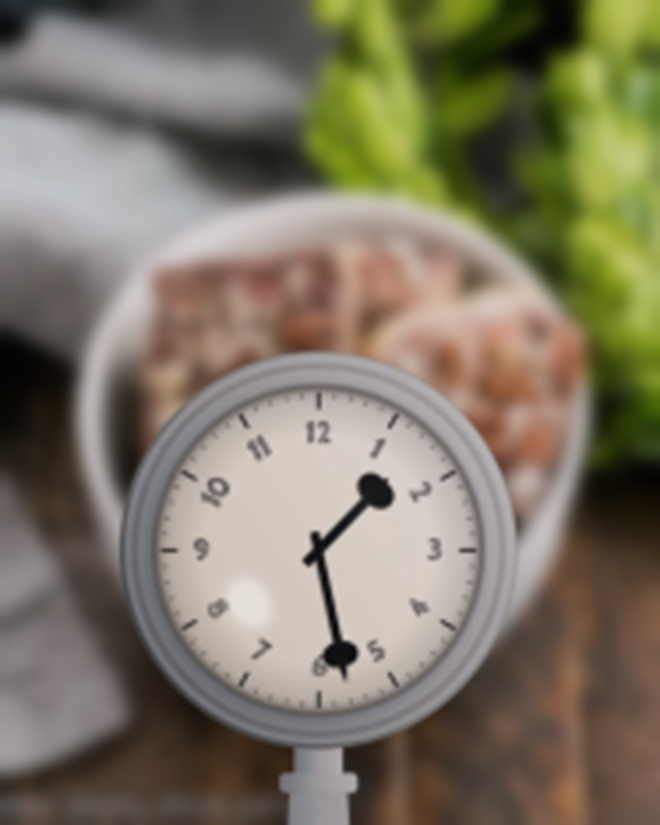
{"hour": 1, "minute": 28}
